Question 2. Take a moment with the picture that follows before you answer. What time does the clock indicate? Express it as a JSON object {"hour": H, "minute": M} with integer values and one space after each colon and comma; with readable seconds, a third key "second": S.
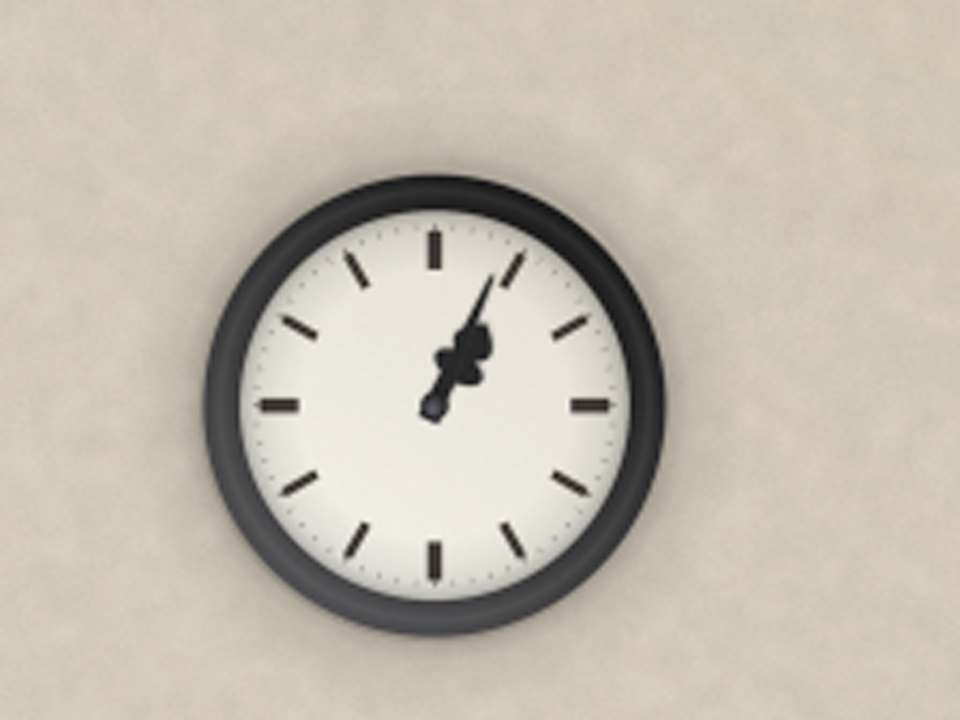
{"hour": 1, "minute": 4}
